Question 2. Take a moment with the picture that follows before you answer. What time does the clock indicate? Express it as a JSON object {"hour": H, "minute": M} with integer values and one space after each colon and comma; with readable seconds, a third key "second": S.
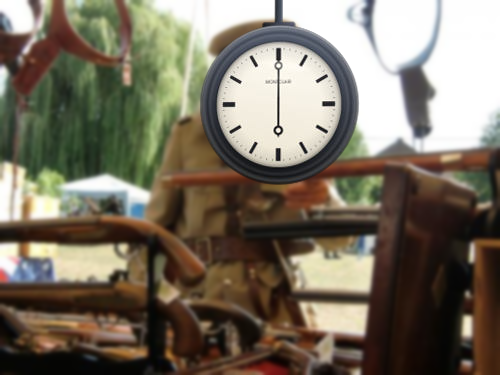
{"hour": 6, "minute": 0}
